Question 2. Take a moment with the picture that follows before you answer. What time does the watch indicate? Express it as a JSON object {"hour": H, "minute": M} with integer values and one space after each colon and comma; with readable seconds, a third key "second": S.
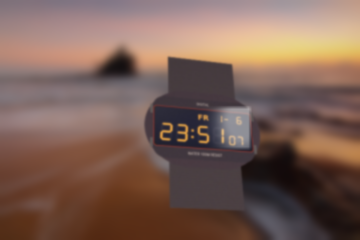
{"hour": 23, "minute": 51}
